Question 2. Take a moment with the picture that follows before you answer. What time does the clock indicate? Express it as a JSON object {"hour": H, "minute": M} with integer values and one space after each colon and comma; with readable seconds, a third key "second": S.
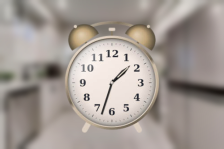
{"hour": 1, "minute": 33}
